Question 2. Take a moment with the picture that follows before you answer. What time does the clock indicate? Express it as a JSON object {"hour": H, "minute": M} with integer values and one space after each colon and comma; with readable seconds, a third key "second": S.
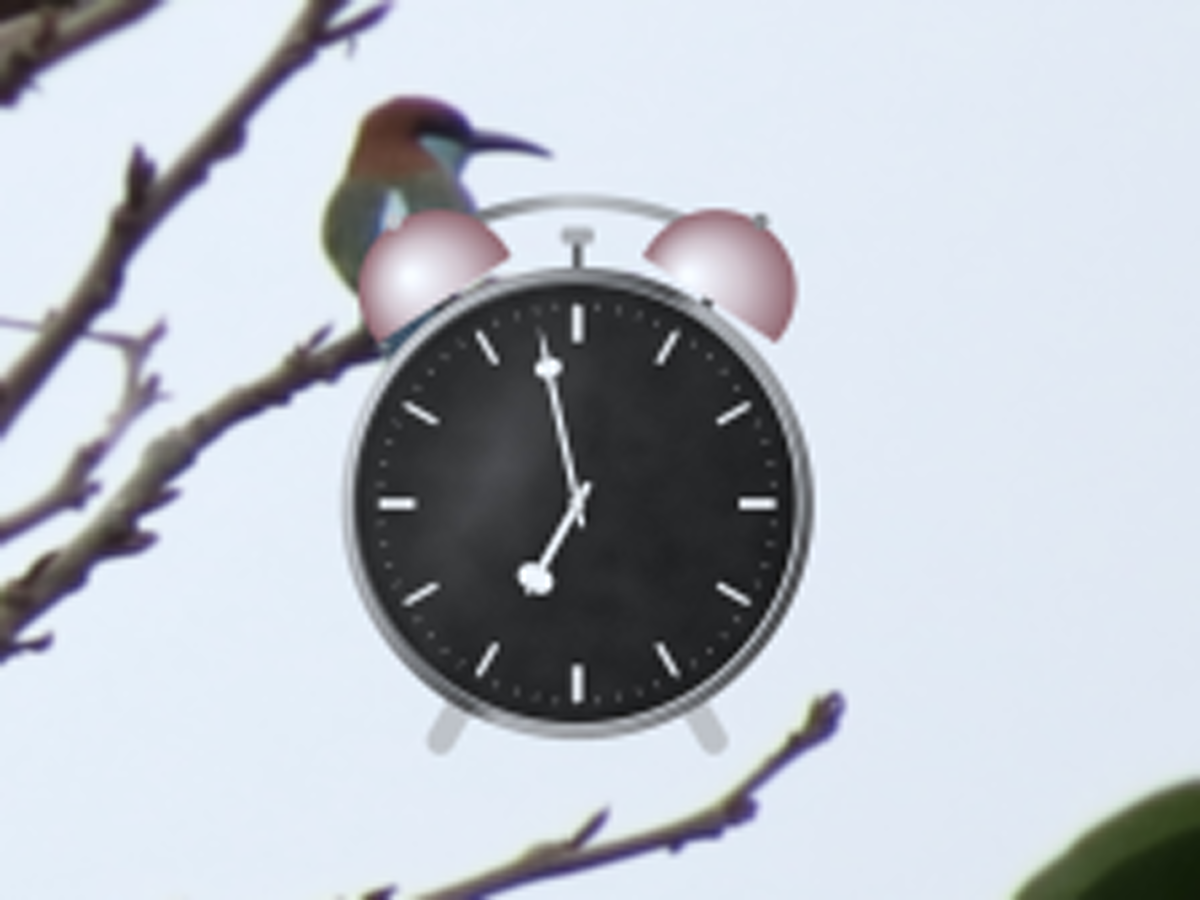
{"hour": 6, "minute": 58}
